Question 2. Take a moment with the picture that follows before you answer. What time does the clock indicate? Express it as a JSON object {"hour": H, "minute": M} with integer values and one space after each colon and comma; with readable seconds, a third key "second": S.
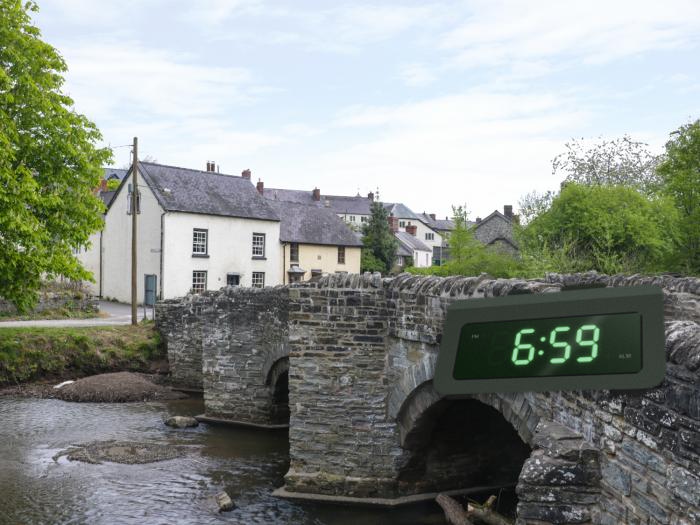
{"hour": 6, "minute": 59}
